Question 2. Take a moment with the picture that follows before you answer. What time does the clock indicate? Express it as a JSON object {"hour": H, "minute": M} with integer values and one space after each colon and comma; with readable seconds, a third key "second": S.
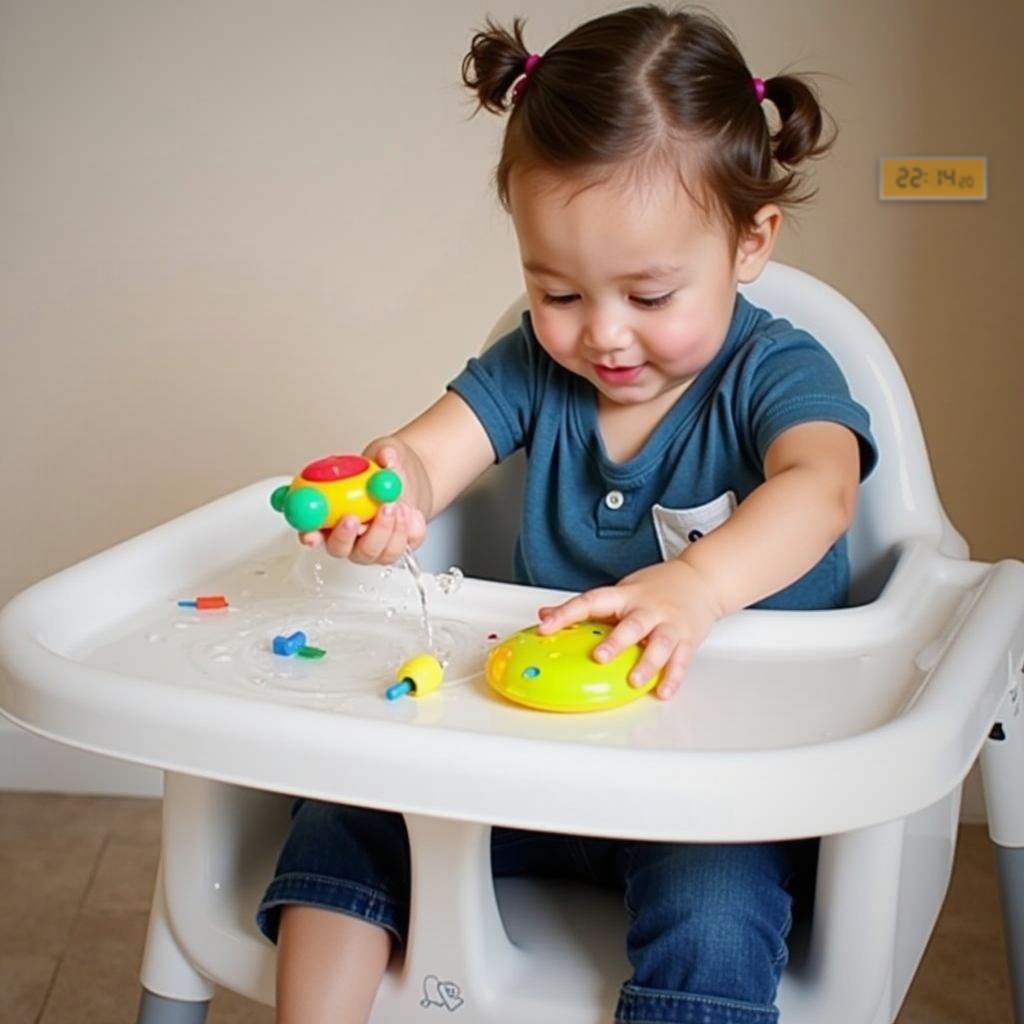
{"hour": 22, "minute": 14}
